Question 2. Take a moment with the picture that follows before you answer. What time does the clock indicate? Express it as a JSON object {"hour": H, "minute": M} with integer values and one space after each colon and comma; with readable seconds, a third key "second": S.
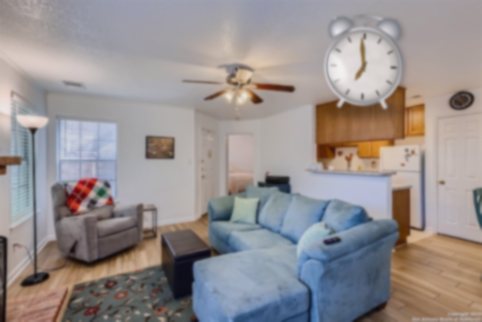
{"hour": 6, "minute": 59}
